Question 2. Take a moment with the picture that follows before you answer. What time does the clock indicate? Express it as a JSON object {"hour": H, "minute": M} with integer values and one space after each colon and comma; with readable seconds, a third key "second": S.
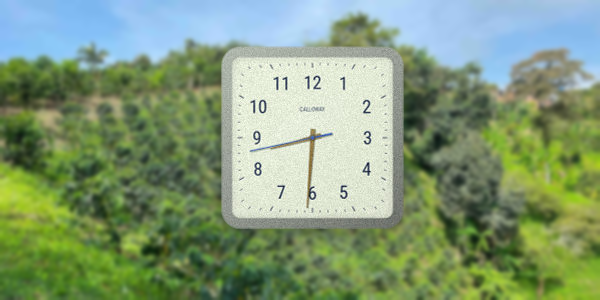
{"hour": 8, "minute": 30, "second": 43}
